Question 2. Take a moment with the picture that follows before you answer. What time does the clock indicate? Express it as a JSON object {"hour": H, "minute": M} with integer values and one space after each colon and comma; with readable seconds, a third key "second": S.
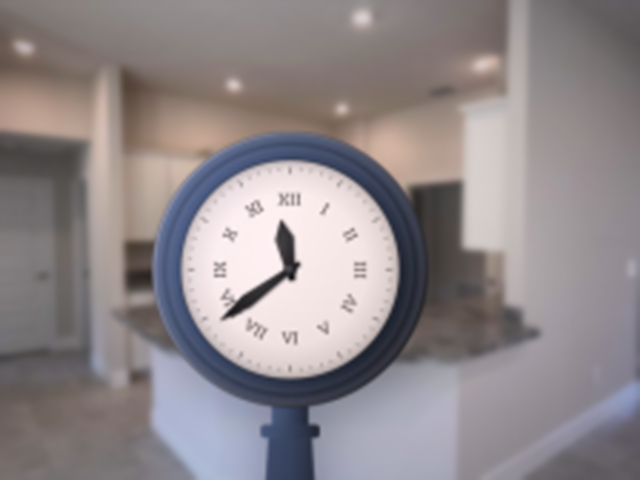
{"hour": 11, "minute": 39}
